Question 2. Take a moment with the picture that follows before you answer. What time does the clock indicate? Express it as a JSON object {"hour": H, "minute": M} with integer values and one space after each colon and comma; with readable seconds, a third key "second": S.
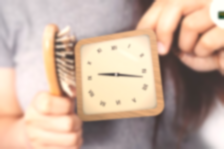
{"hour": 9, "minute": 17}
